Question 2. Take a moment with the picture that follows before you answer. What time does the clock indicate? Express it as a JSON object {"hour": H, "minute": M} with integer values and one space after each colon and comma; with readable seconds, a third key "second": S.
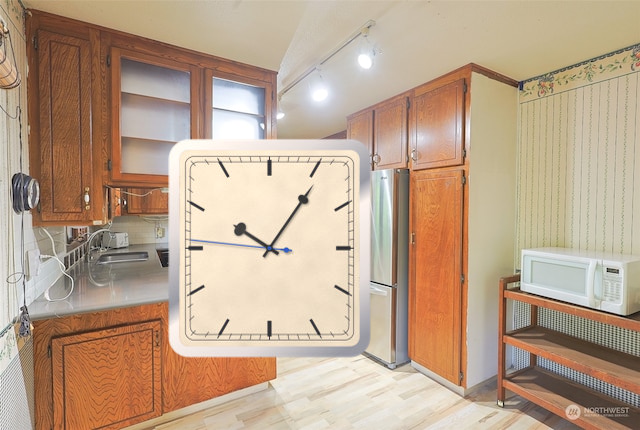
{"hour": 10, "minute": 5, "second": 46}
